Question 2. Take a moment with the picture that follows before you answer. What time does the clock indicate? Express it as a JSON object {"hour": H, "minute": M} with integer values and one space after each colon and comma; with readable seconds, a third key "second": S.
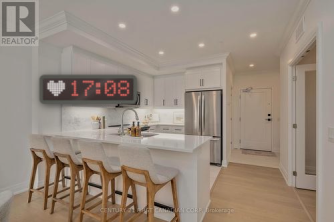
{"hour": 17, "minute": 8}
